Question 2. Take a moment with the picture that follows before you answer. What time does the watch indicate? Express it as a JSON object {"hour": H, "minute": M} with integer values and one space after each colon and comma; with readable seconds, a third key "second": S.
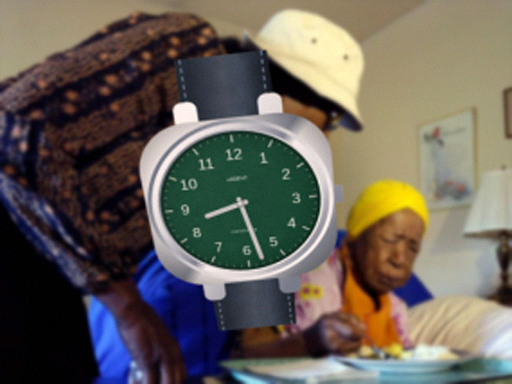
{"hour": 8, "minute": 28}
